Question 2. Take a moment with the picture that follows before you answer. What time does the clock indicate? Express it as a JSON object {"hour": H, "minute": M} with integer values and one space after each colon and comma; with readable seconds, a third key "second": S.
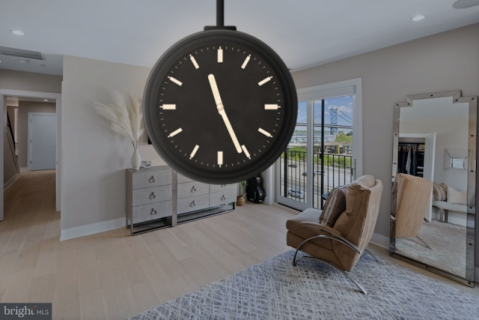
{"hour": 11, "minute": 26}
